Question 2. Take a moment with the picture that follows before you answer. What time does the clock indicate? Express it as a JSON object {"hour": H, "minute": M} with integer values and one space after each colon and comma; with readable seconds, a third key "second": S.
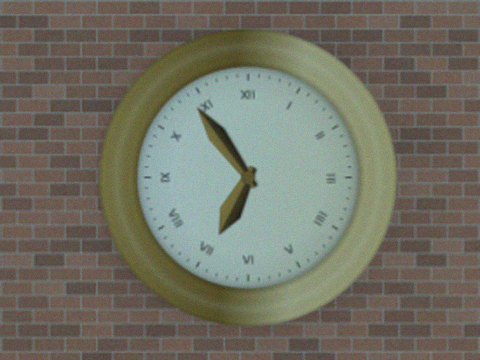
{"hour": 6, "minute": 54}
